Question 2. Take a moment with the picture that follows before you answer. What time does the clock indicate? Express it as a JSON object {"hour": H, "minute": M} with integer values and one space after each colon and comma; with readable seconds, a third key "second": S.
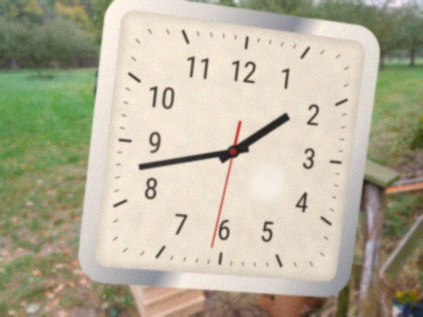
{"hour": 1, "minute": 42, "second": 31}
